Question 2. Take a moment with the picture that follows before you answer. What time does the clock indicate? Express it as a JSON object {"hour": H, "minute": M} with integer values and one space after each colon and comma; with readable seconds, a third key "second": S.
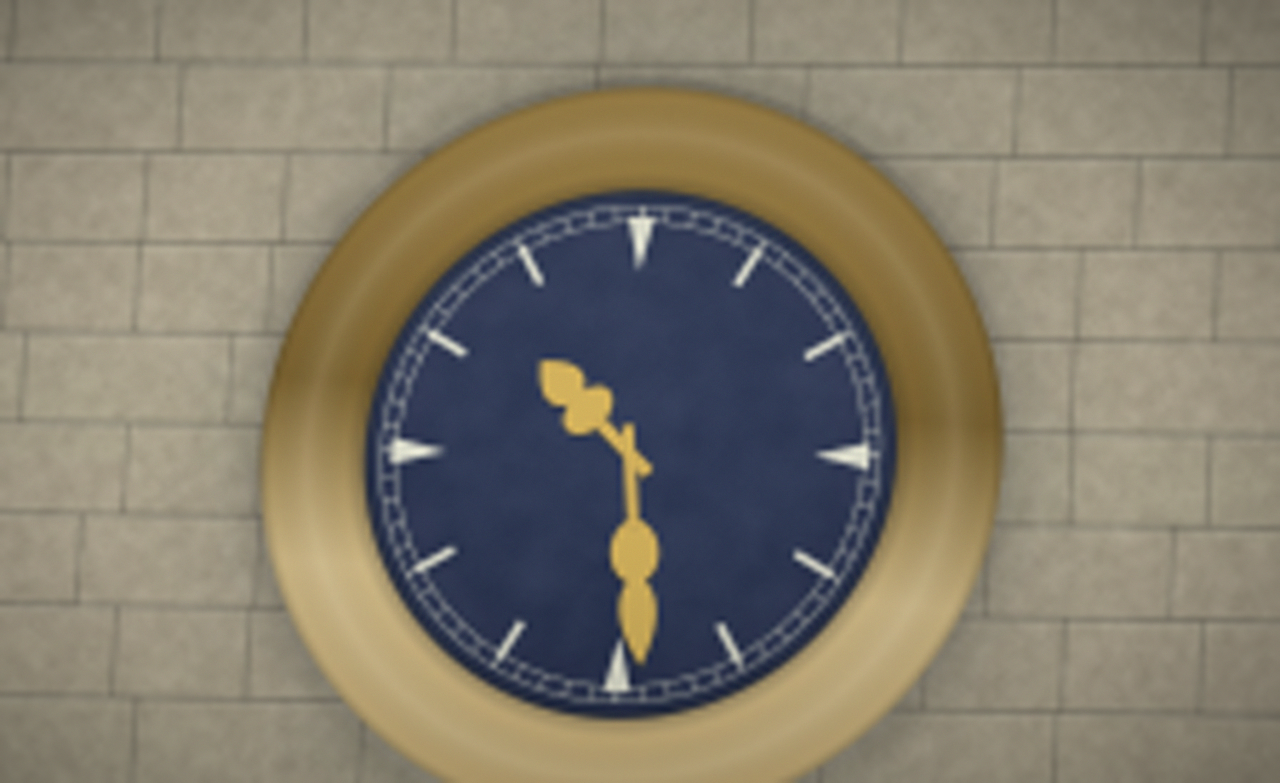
{"hour": 10, "minute": 29}
